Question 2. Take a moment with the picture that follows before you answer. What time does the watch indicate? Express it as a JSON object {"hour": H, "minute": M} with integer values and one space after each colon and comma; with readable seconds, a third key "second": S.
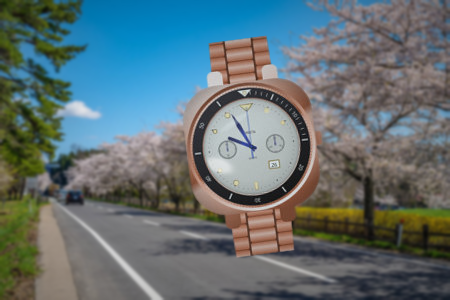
{"hour": 9, "minute": 56}
